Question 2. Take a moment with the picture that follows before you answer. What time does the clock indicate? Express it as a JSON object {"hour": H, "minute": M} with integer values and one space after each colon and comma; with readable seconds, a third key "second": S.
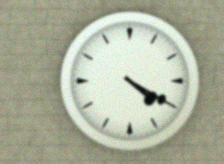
{"hour": 4, "minute": 20}
